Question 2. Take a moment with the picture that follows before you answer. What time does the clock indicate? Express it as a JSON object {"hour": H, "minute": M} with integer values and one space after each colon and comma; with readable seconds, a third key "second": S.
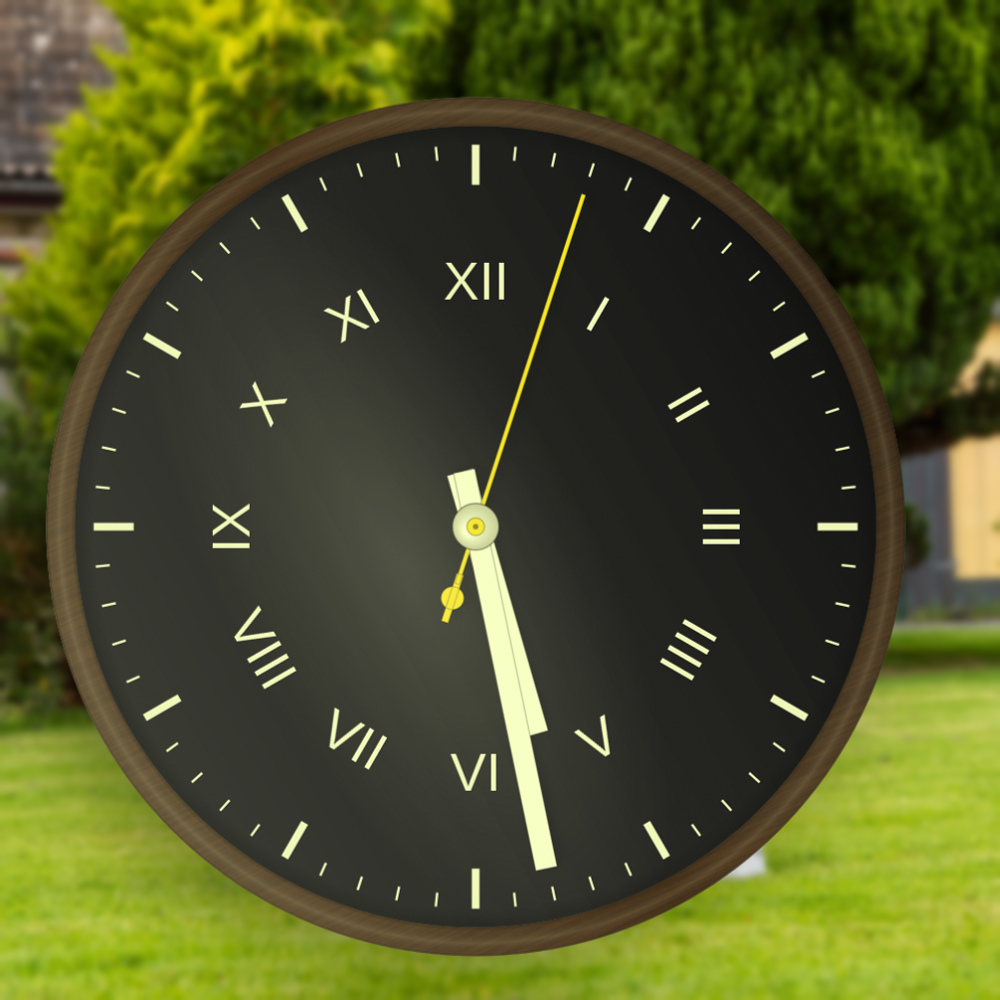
{"hour": 5, "minute": 28, "second": 3}
